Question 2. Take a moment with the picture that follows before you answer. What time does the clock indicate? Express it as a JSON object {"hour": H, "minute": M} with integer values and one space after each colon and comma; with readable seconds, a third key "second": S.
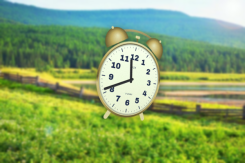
{"hour": 11, "minute": 41}
